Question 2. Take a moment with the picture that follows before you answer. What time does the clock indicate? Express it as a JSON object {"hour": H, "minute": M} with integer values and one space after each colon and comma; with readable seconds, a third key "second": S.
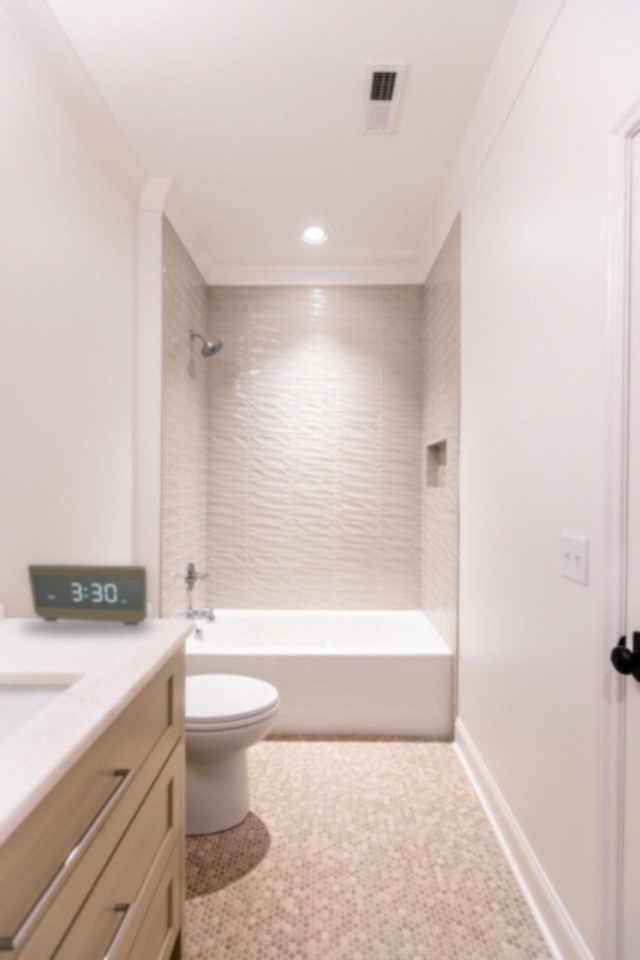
{"hour": 3, "minute": 30}
